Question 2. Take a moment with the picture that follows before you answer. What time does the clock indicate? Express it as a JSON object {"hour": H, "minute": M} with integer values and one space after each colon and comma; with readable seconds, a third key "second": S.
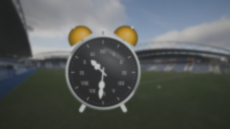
{"hour": 10, "minute": 31}
